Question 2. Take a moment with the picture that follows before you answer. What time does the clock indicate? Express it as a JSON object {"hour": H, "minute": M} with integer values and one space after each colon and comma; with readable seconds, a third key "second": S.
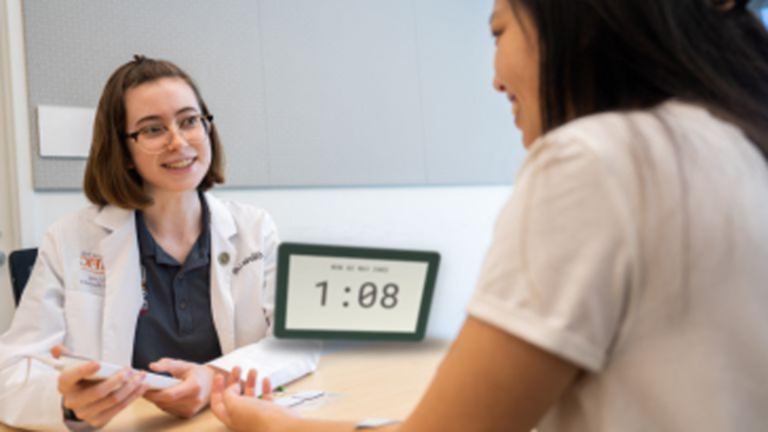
{"hour": 1, "minute": 8}
